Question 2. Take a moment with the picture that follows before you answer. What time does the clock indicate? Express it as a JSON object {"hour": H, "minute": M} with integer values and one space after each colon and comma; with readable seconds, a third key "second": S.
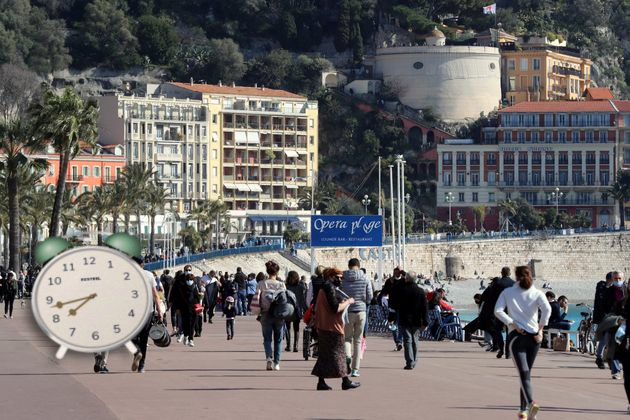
{"hour": 7, "minute": 43}
